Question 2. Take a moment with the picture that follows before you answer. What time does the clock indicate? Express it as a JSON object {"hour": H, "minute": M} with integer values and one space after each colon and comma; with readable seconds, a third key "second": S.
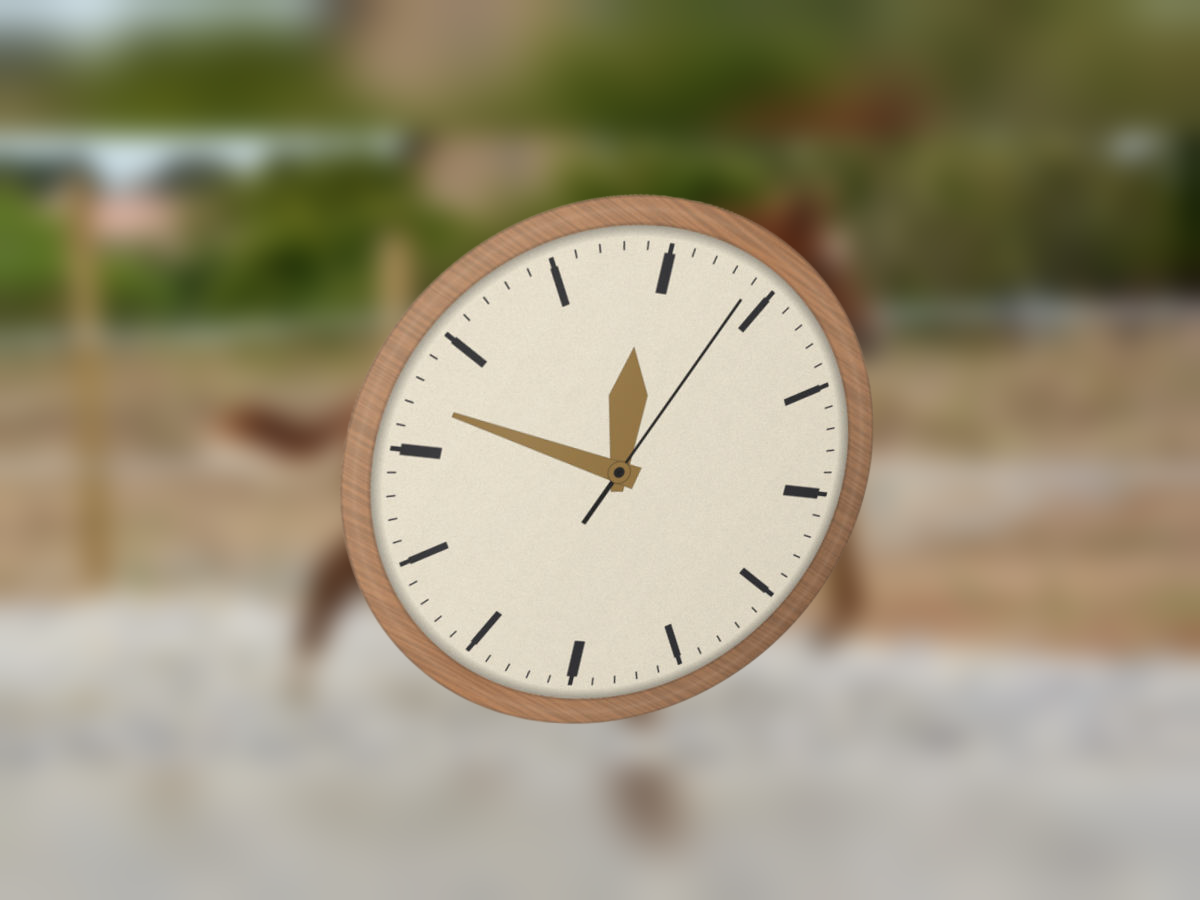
{"hour": 11, "minute": 47, "second": 4}
